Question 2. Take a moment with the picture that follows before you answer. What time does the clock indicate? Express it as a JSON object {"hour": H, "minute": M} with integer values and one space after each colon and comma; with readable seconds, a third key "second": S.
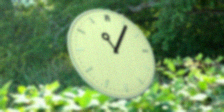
{"hour": 11, "minute": 6}
